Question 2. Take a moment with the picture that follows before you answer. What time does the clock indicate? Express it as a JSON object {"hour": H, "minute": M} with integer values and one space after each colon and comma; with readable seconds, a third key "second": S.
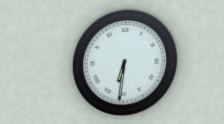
{"hour": 6, "minute": 31}
